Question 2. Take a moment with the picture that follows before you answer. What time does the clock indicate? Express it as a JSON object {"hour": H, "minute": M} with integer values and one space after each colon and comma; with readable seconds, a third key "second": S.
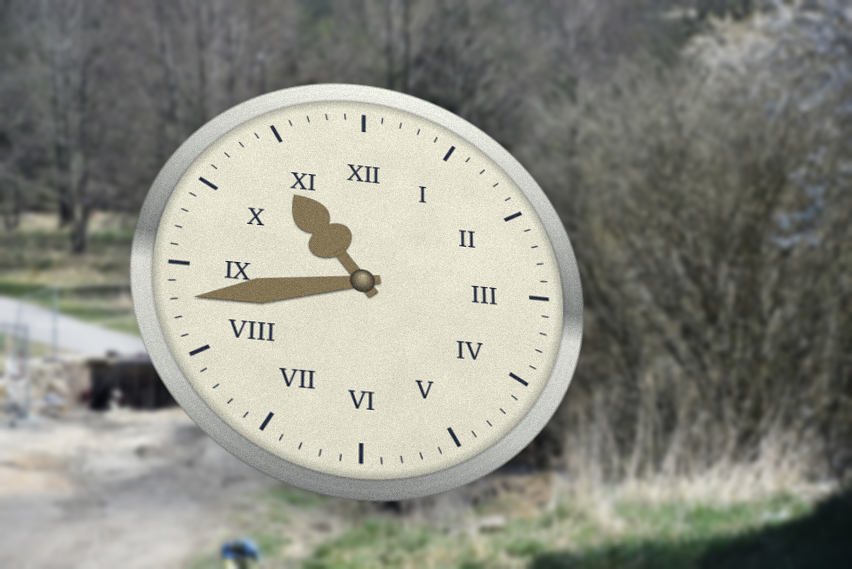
{"hour": 10, "minute": 43}
